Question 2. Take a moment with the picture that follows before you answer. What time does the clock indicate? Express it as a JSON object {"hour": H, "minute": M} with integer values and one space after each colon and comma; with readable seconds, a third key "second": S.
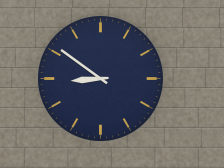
{"hour": 8, "minute": 51}
